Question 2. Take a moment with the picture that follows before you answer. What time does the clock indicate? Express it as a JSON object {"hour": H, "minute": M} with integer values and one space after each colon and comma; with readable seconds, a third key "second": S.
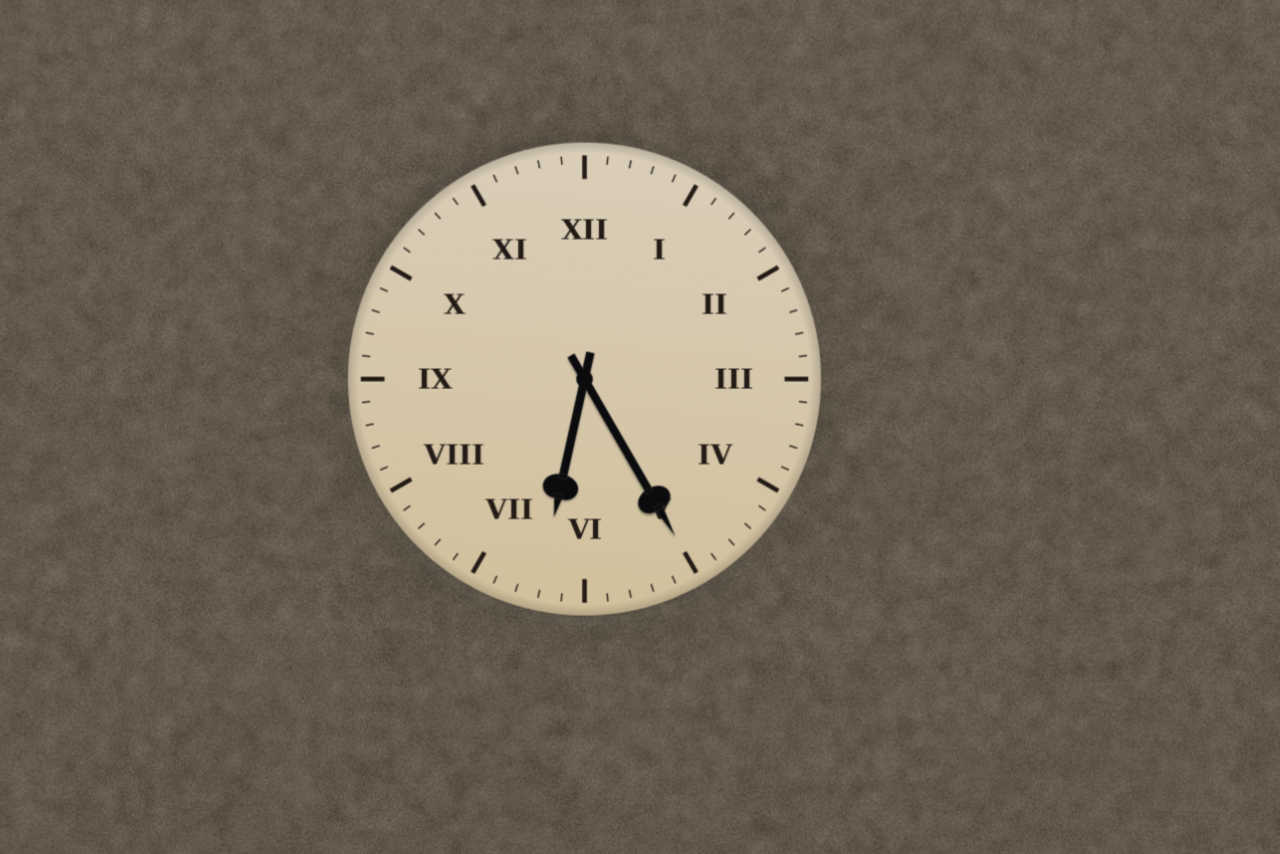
{"hour": 6, "minute": 25}
